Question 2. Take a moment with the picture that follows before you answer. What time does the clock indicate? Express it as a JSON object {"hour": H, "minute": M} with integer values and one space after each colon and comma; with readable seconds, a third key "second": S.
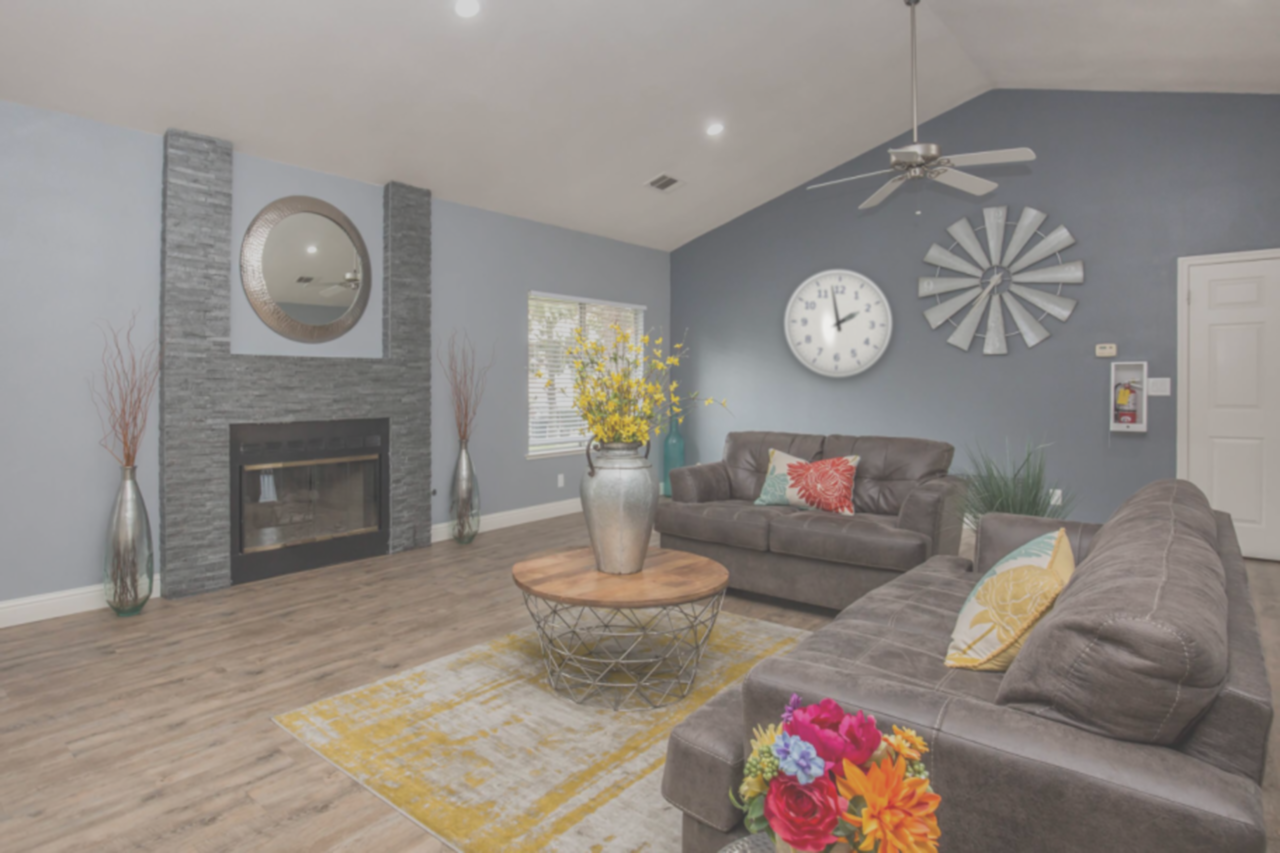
{"hour": 1, "minute": 58}
